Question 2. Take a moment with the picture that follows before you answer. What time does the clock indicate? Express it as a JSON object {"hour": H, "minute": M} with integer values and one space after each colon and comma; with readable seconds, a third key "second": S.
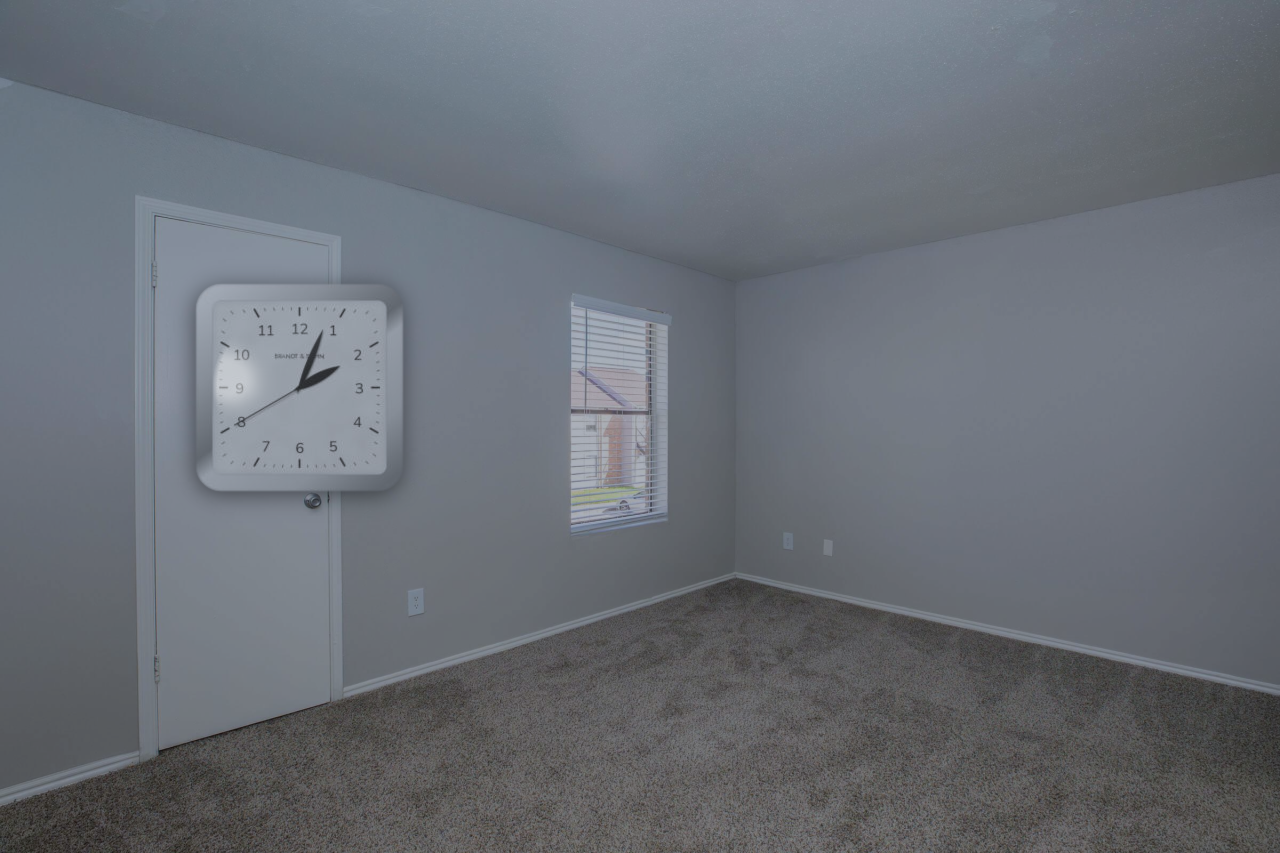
{"hour": 2, "minute": 3, "second": 40}
